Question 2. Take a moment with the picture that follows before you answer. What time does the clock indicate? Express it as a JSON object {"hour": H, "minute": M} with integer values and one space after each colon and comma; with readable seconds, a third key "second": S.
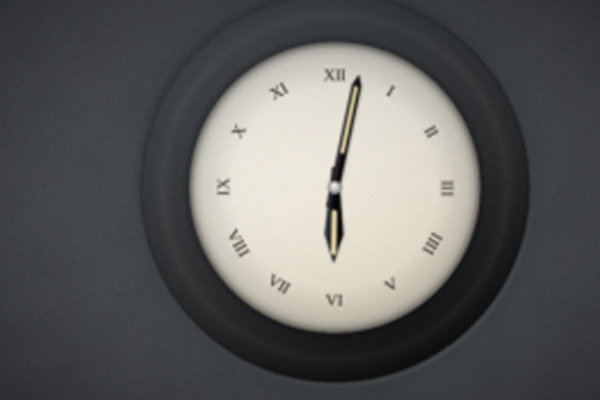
{"hour": 6, "minute": 2}
